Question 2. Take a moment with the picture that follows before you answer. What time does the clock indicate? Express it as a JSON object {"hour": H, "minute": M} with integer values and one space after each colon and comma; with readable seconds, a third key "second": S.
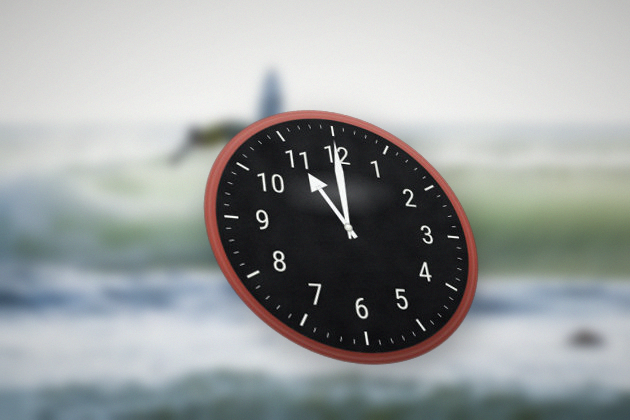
{"hour": 11, "minute": 0}
